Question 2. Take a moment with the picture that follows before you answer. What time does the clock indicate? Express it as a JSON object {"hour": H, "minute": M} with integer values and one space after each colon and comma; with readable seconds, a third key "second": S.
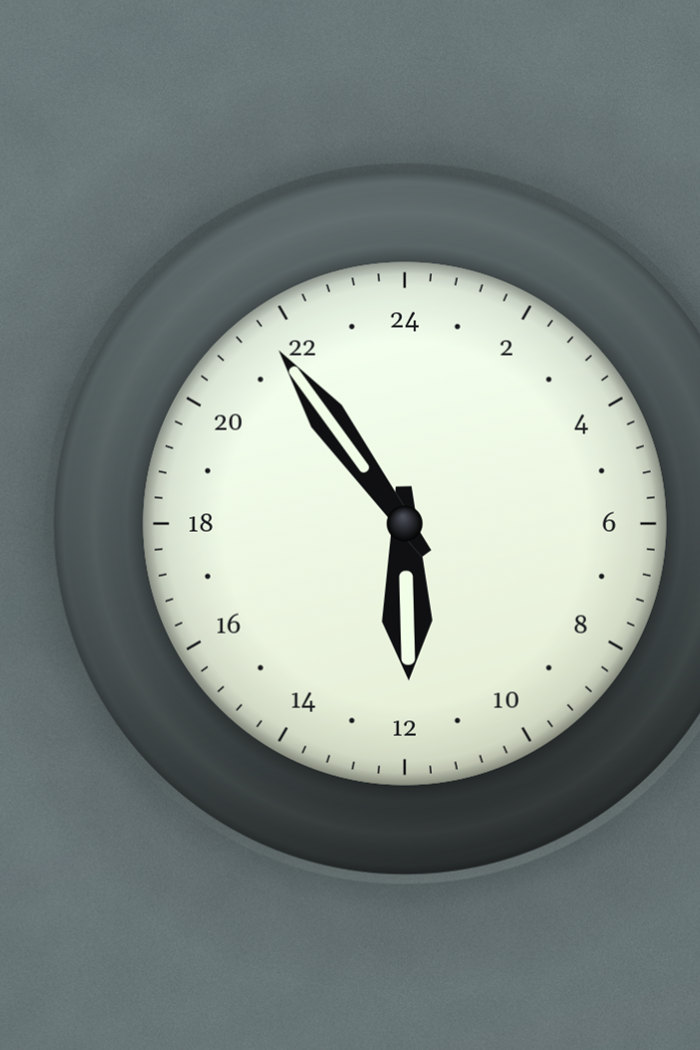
{"hour": 11, "minute": 54}
